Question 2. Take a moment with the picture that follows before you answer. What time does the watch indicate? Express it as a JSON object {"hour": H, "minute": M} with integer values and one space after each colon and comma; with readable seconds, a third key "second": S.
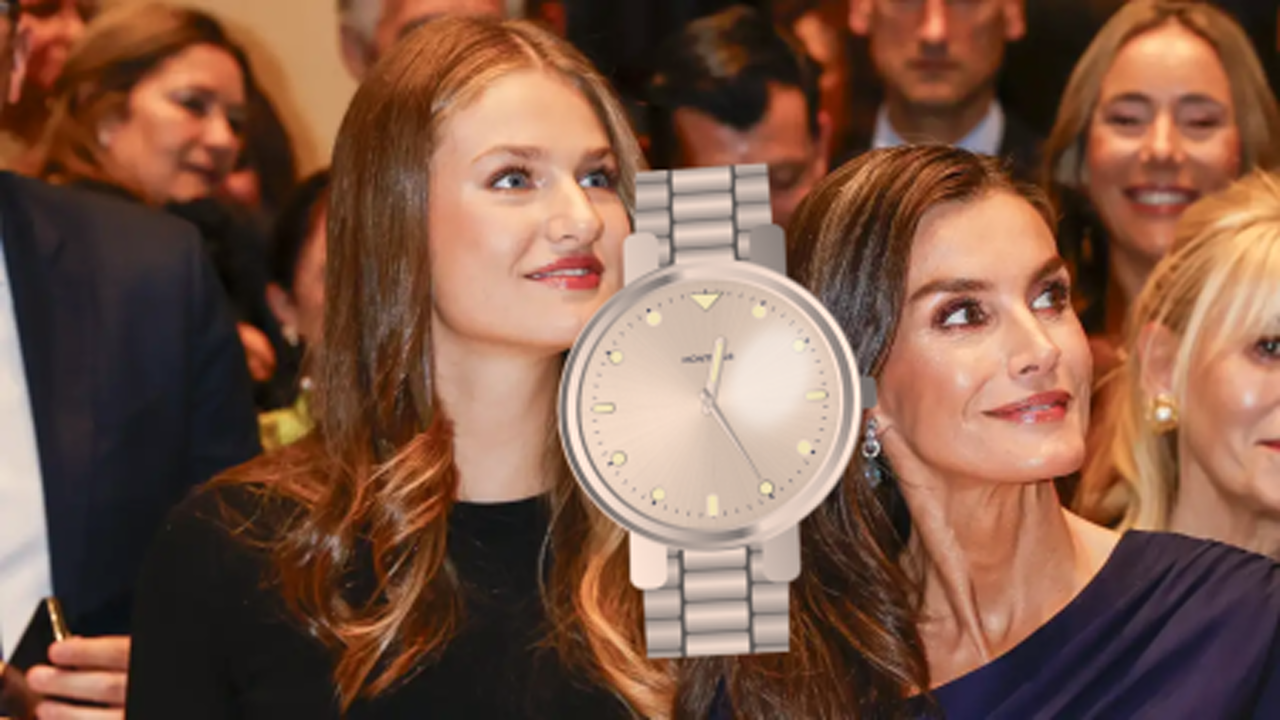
{"hour": 12, "minute": 25}
